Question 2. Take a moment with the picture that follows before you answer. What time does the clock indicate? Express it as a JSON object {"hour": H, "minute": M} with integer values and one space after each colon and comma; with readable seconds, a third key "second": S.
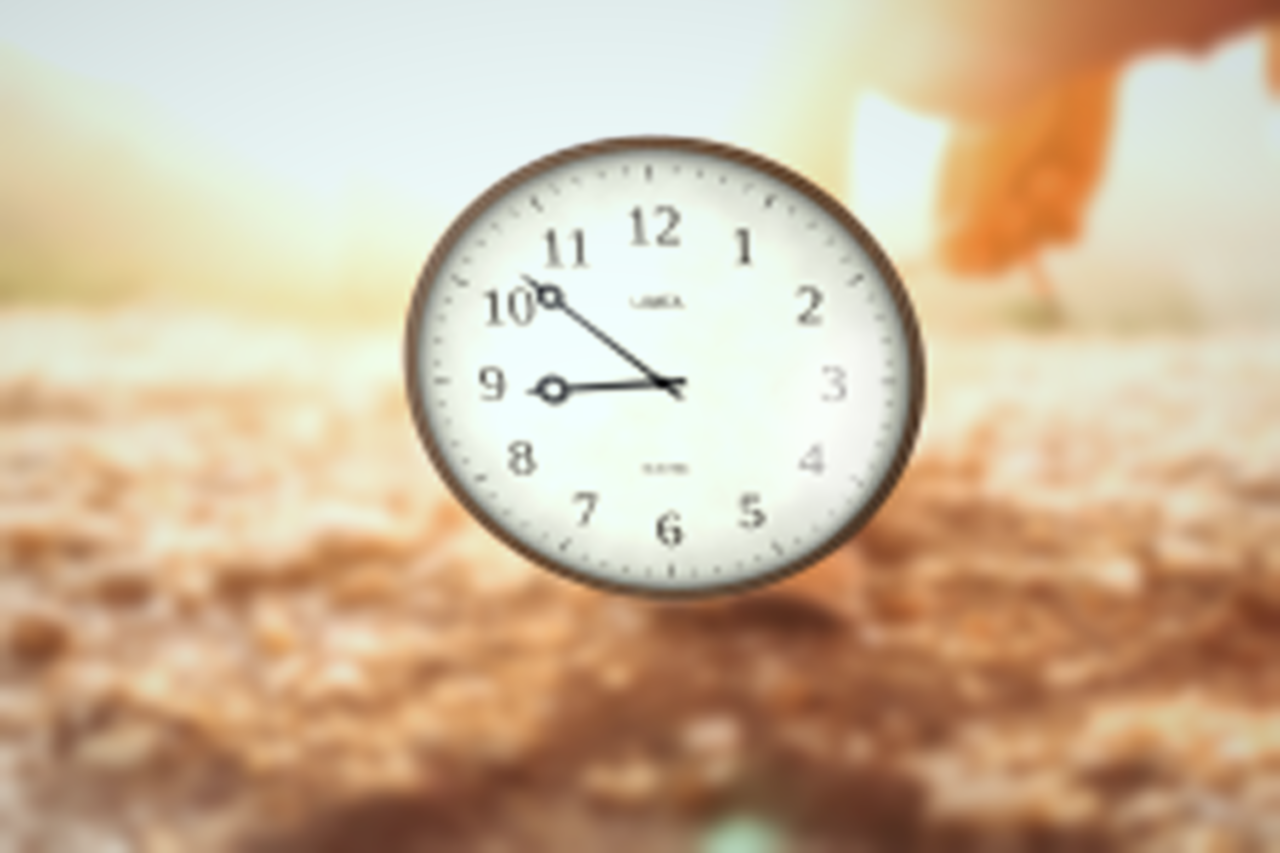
{"hour": 8, "minute": 52}
